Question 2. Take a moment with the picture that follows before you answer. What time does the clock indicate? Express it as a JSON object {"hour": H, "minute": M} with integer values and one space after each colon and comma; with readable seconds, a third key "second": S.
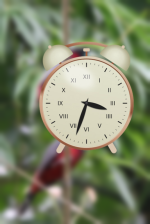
{"hour": 3, "minute": 33}
